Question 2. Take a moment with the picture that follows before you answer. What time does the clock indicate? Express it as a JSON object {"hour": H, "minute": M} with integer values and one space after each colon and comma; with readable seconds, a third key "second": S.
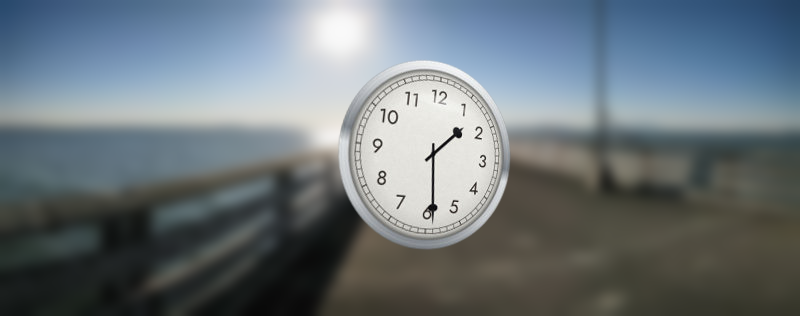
{"hour": 1, "minute": 29}
